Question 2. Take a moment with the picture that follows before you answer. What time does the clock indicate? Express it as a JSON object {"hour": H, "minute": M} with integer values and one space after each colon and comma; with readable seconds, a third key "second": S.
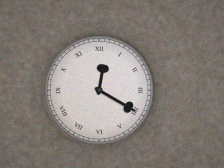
{"hour": 12, "minute": 20}
